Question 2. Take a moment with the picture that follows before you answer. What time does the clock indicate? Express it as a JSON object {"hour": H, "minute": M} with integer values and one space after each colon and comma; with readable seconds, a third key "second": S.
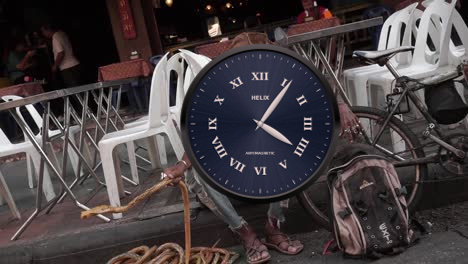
{"hour": 4, "minute": 6}
